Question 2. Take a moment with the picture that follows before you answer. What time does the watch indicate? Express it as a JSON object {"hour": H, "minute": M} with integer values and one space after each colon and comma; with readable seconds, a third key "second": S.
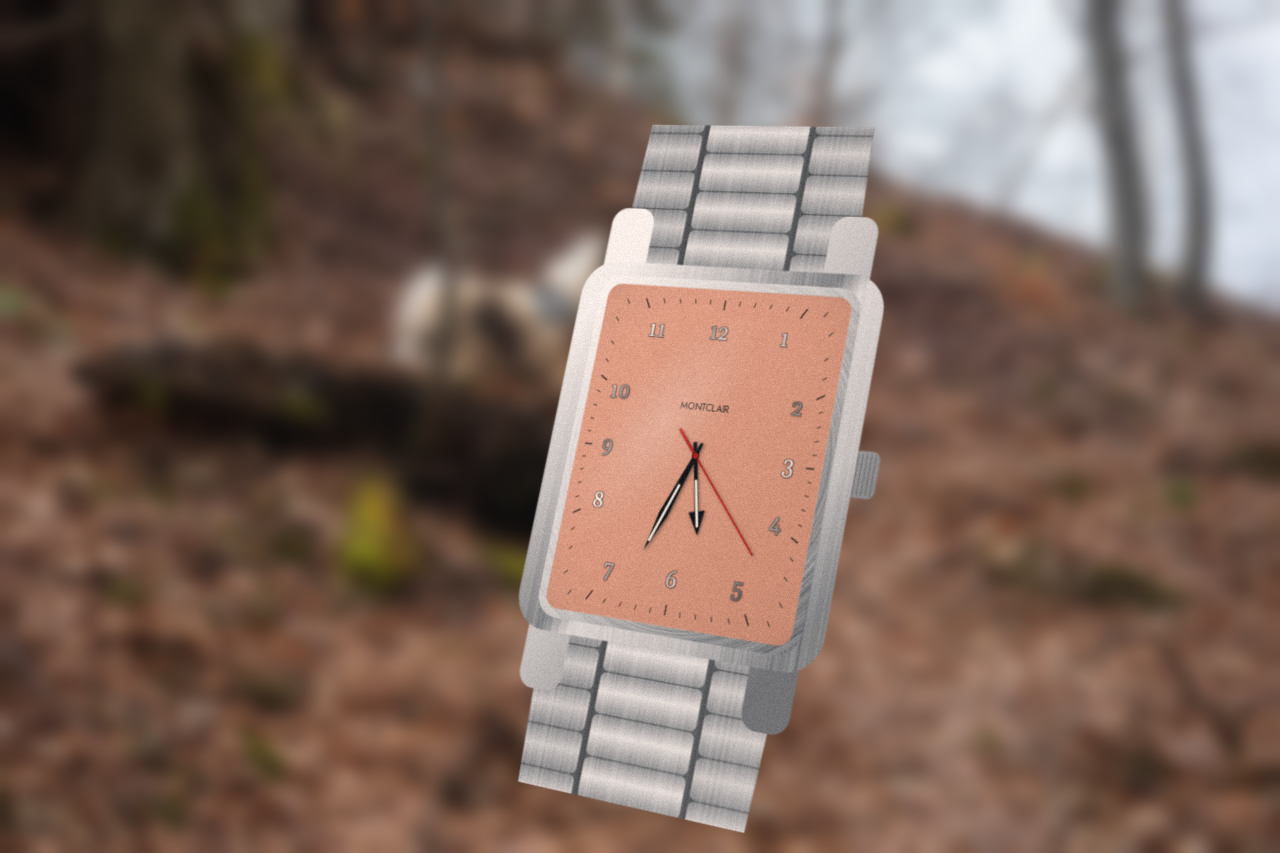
{"hour": 5, "minute": 33, "second": 23}
